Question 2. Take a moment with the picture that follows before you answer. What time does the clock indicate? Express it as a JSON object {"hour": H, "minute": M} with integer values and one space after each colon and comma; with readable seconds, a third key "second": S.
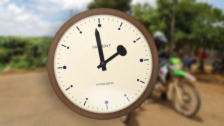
{"hour": 1, "minute": 59}
